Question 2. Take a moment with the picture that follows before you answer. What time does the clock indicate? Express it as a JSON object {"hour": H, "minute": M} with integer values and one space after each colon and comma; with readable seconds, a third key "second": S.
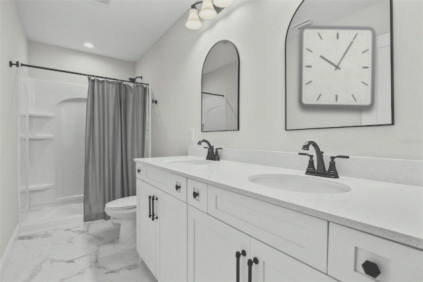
{"hour": 10, "minute": 5}
